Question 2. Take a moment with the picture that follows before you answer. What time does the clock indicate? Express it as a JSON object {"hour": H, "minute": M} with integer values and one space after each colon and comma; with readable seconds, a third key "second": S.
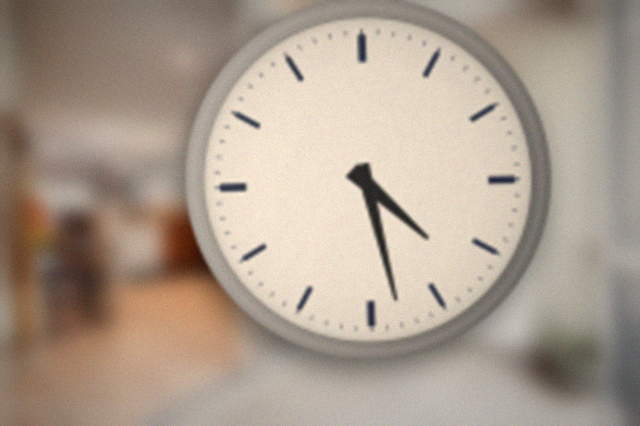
{"hour": 4, "minute": 28}
